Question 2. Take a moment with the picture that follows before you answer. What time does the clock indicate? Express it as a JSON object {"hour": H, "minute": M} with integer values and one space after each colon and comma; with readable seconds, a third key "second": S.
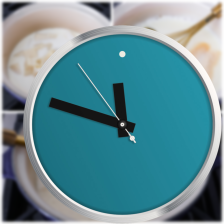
{"hour": 11, "minute": 47, "second": 54}
